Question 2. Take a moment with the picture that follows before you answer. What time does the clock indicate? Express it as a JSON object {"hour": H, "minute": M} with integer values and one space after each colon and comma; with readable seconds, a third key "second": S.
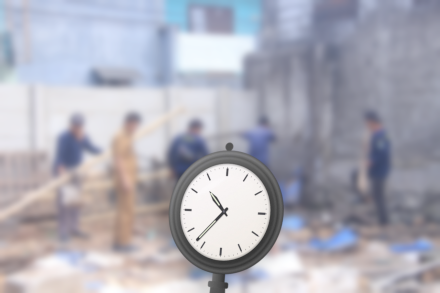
{"hour": 10, "minute": 37}
